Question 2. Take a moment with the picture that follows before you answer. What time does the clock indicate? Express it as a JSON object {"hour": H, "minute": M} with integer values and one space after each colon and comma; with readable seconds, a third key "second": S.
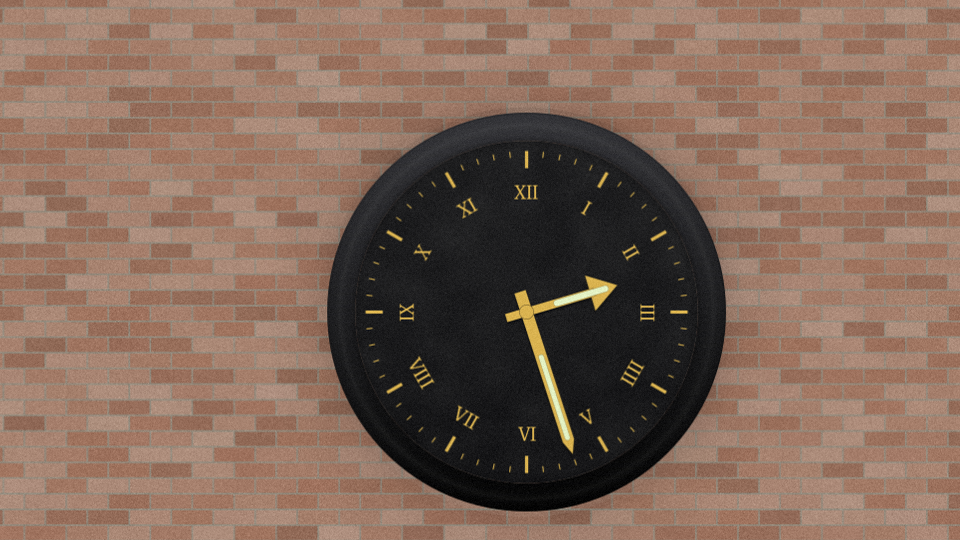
{"hour": 2, "minute": 27}
